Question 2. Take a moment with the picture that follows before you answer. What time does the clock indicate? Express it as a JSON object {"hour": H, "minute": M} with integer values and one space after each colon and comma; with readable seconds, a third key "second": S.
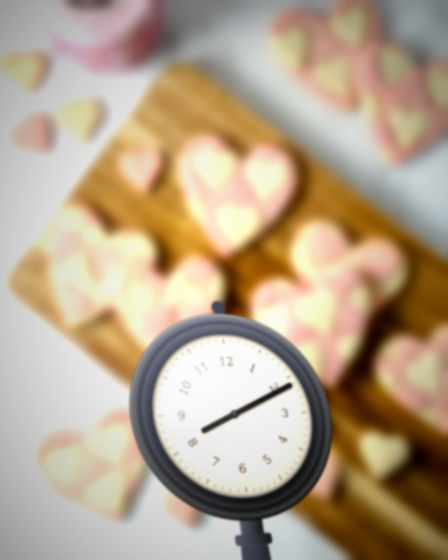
{"hour": 8, "minute": 11}
